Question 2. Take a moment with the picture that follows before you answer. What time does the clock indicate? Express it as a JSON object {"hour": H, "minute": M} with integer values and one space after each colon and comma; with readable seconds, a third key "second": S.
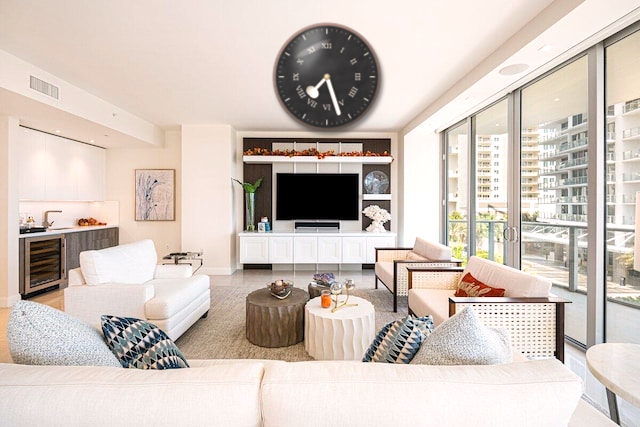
{"hour": 7, "minute": 27}
